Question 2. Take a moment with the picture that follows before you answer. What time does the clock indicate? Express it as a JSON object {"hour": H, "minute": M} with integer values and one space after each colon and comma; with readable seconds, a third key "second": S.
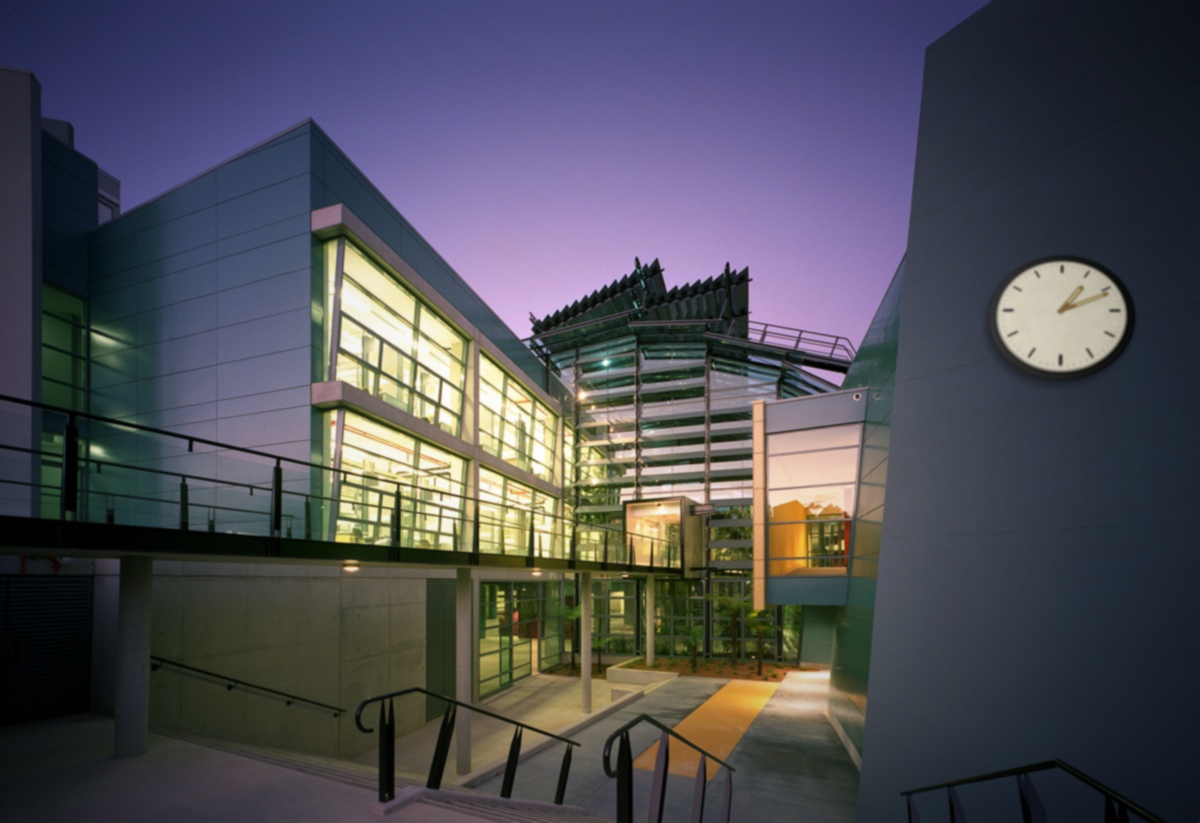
{"hour": 1, "minute": 11}
